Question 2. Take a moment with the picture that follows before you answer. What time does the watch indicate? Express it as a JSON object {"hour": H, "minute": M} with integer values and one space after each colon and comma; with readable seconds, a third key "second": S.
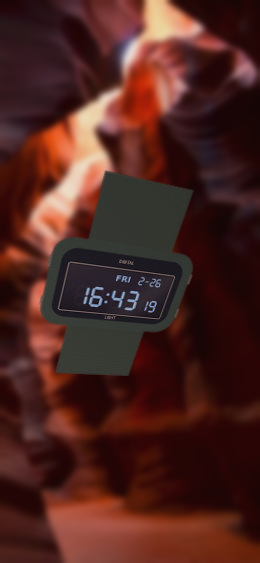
{"hour": 16, "minute": 43, "second": 19}
